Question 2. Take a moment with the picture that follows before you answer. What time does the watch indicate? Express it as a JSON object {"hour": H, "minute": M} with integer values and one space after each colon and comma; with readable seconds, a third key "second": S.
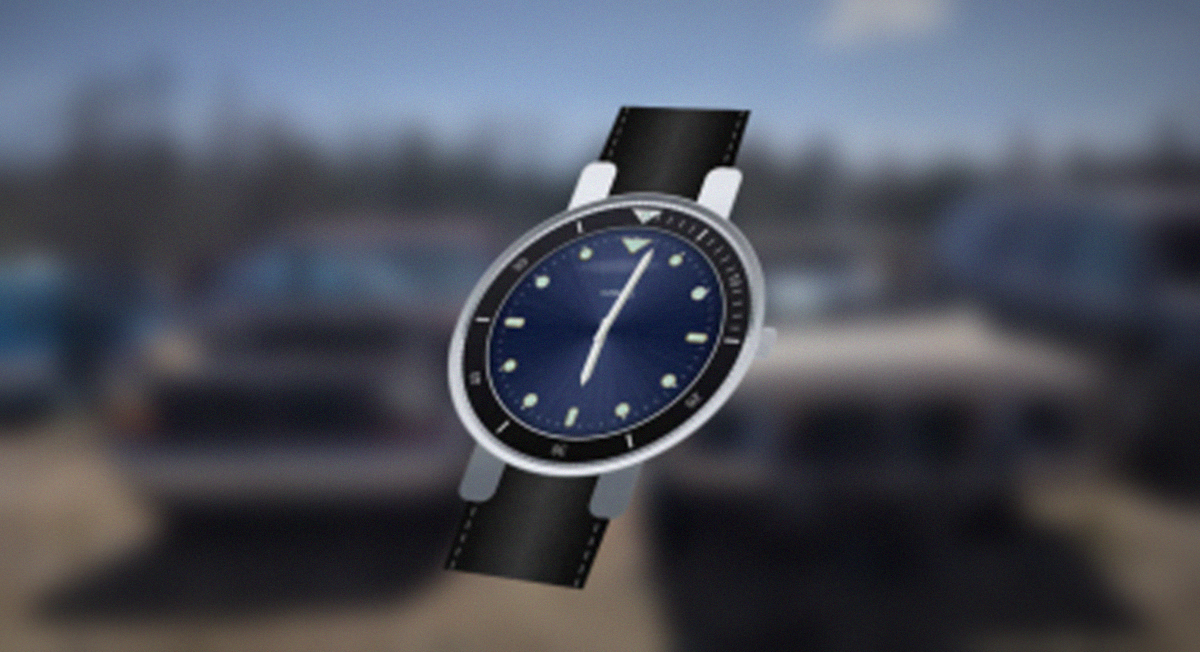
{"hour": 6, "minute": 2}
